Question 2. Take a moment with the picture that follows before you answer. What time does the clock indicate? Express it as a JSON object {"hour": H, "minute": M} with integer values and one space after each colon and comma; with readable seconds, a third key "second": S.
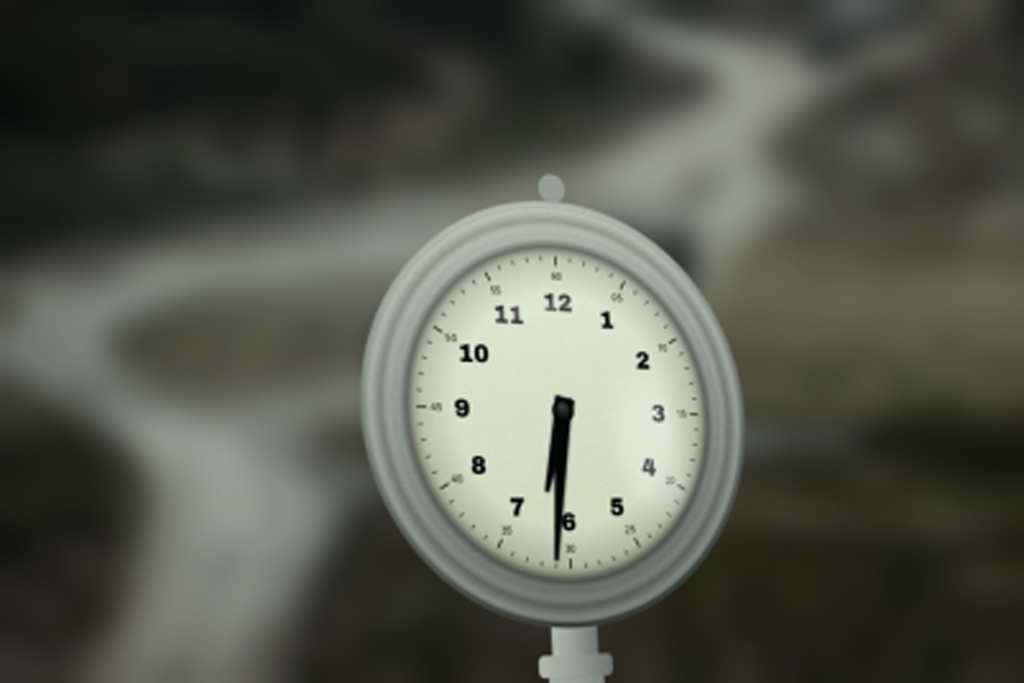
{"hour": 6, "minute": 31}
